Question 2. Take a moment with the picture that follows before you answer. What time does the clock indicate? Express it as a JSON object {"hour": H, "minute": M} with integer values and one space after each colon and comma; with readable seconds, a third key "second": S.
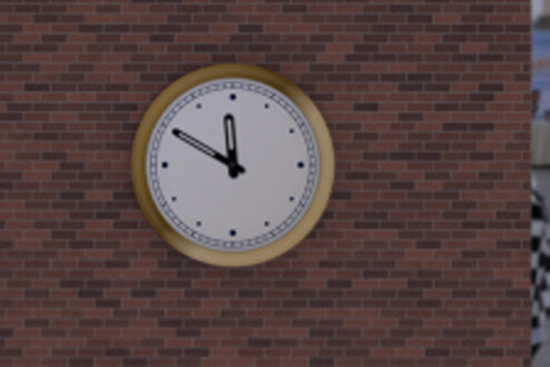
{"hour": 11, "minute": 50}
